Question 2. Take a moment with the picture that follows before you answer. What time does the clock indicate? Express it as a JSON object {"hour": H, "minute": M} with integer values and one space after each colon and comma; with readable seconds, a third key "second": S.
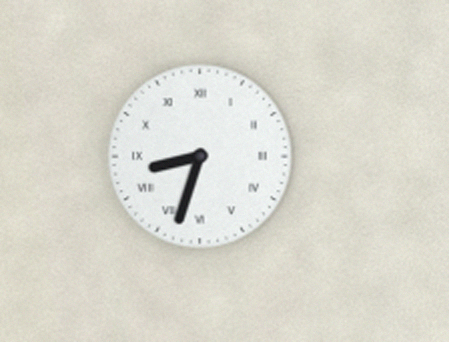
{"hour": 8, "minute": 33}
